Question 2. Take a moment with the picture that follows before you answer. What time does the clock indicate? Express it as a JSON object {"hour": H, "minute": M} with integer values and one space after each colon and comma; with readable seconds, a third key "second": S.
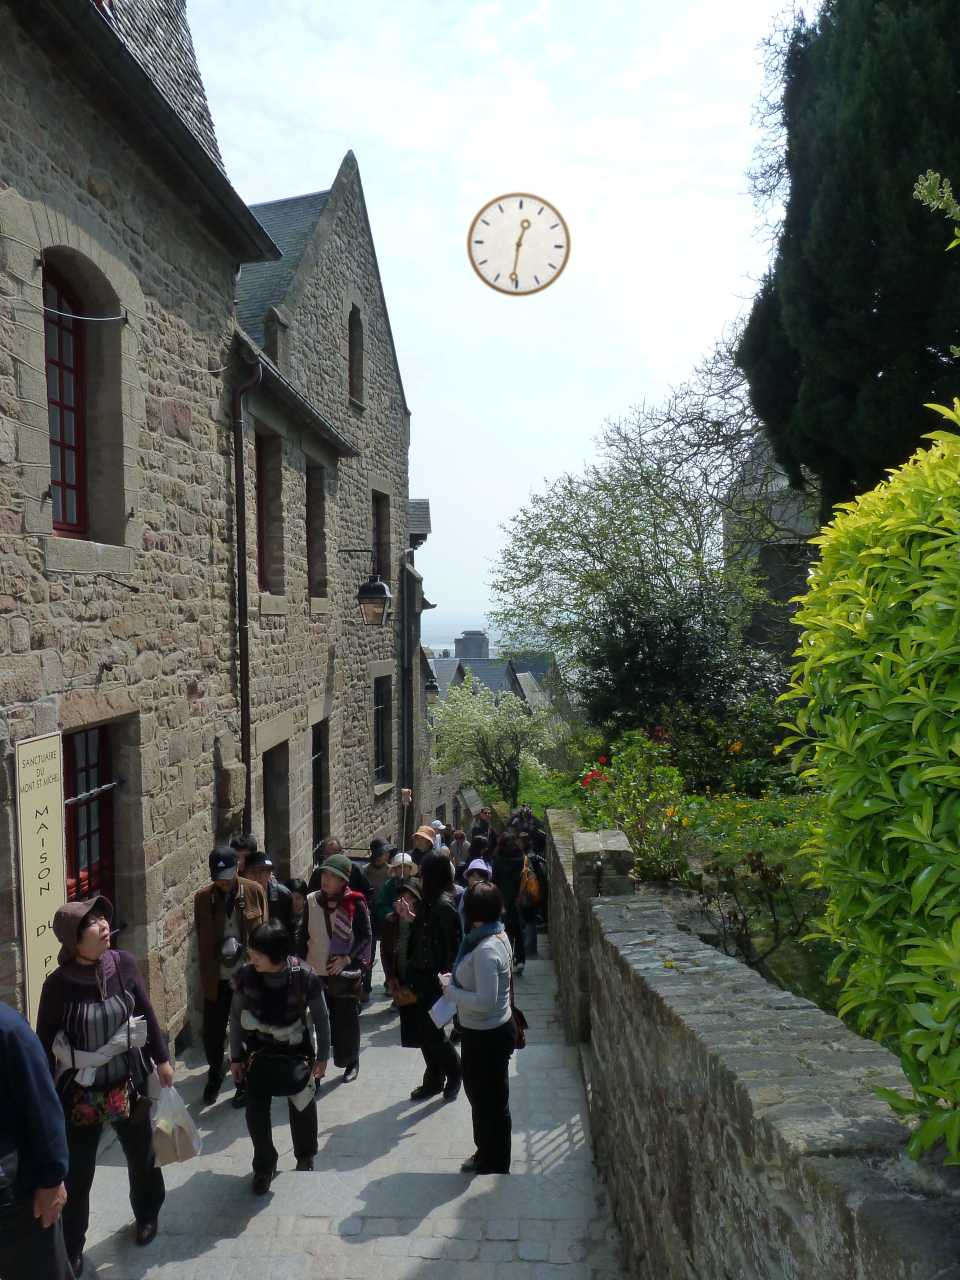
{"hour": 12, "minute": 31}
